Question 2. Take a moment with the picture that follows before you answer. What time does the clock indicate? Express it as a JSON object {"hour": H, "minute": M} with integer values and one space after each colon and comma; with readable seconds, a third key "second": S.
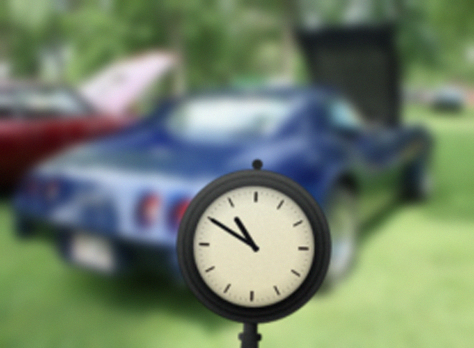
{"hour": 10, "minute": 50}
